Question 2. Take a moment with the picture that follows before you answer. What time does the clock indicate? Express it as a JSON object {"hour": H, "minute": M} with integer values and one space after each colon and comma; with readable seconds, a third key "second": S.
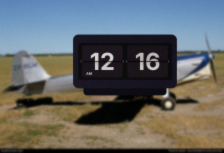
{"hour": 12, "minute": 16}
